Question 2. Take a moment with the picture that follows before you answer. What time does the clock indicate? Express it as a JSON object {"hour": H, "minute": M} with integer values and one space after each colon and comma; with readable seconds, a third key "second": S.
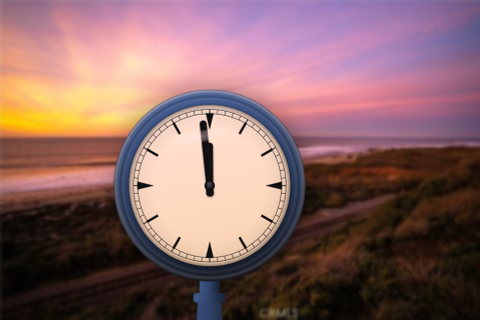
{"hour": 11, "minute": 59}
